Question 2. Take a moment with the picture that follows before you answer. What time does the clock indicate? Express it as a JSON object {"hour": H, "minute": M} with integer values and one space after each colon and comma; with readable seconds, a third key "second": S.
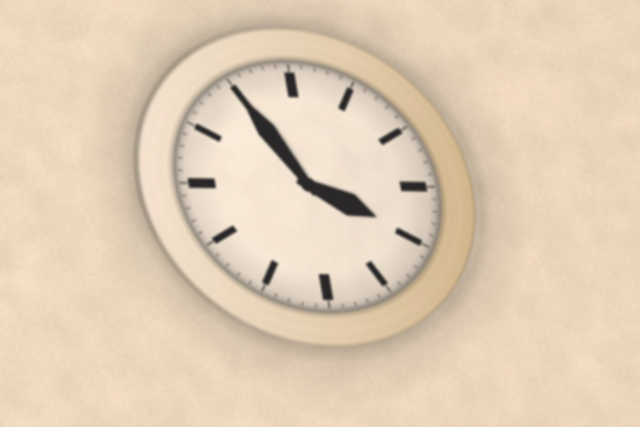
{"hour": 3, "minute": 55}
